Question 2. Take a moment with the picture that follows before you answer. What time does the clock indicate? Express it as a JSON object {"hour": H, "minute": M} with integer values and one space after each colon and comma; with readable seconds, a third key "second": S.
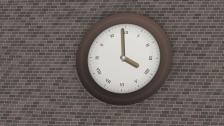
{"hour": 3, "minute": 59}
